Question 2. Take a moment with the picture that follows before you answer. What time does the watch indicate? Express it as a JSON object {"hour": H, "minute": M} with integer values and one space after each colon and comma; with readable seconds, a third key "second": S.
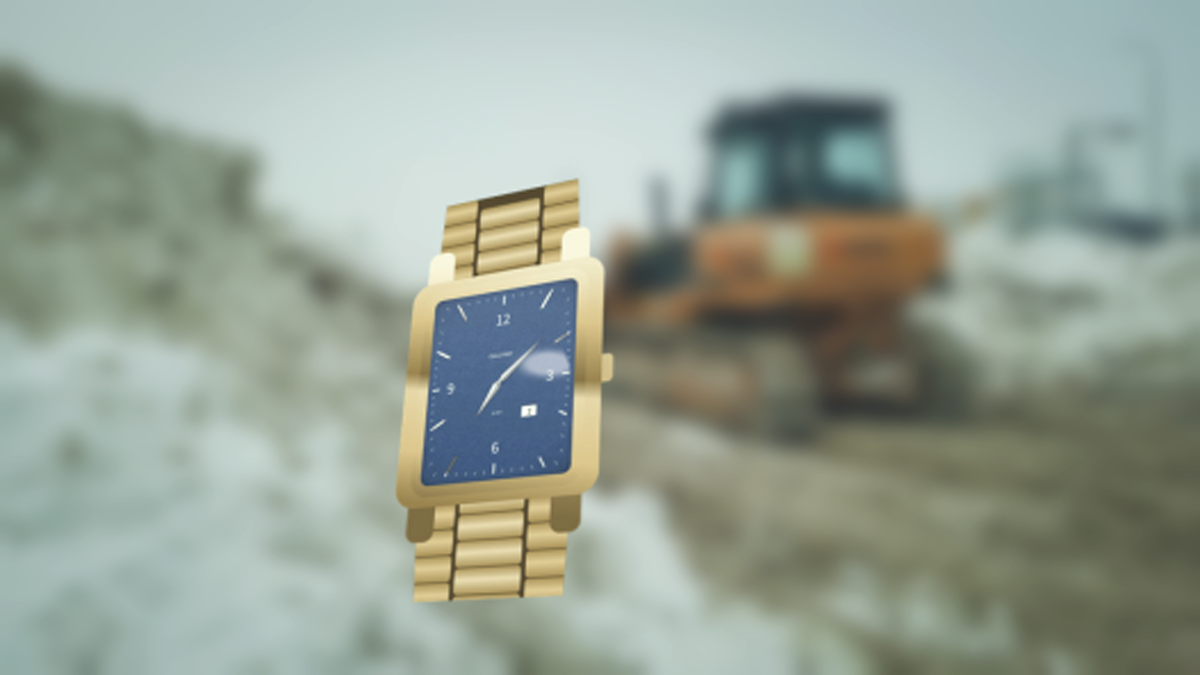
{"hour": 7, "minute": 8}
